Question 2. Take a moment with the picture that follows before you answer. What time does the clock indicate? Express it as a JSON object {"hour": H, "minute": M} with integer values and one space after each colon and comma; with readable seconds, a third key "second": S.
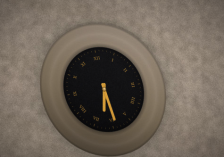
{"hour": 6, "minute": 29}
